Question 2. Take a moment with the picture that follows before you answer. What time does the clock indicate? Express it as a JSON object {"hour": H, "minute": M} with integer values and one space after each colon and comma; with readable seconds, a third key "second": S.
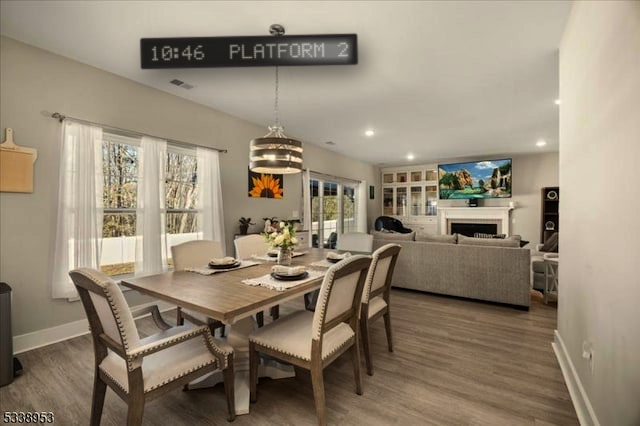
{"hour": 10, "minute": 46}
